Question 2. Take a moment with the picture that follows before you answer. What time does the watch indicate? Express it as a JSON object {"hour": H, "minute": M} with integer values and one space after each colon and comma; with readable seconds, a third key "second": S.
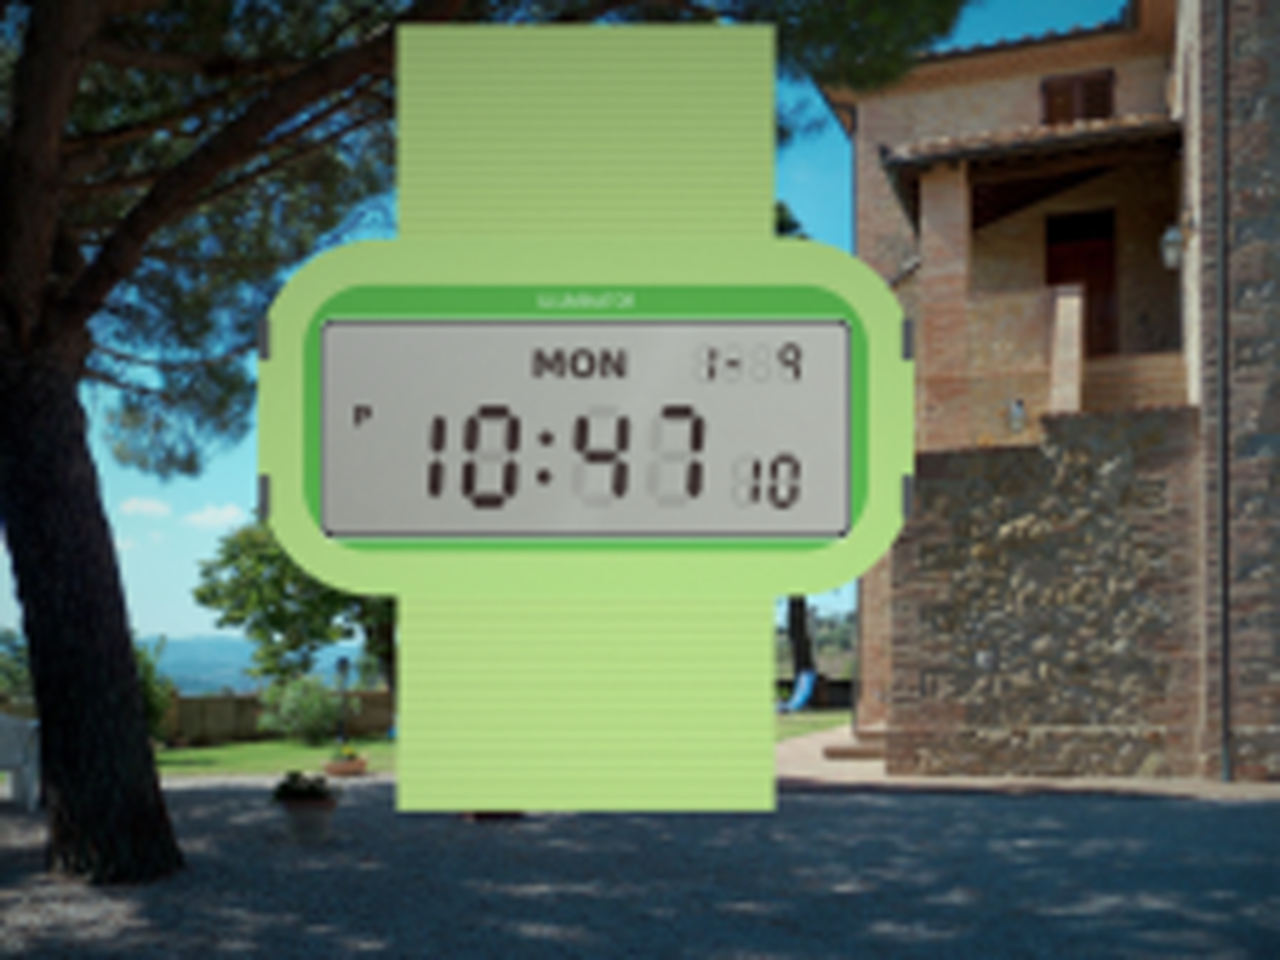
{"hour": 10, "minute": 47, "second": 10}
